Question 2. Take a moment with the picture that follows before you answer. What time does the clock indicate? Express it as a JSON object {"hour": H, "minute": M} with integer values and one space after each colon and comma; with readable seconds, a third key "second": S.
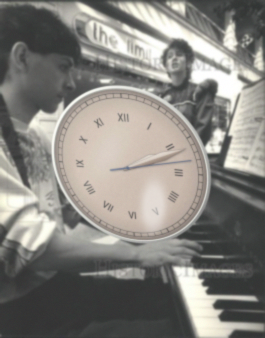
{"hour": 2, "minute": 11, "second": 13}
